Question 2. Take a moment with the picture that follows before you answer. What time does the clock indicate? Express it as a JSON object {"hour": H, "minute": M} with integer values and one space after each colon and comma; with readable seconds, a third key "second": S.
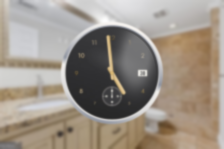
{"hour": 4, "minute": 59}
